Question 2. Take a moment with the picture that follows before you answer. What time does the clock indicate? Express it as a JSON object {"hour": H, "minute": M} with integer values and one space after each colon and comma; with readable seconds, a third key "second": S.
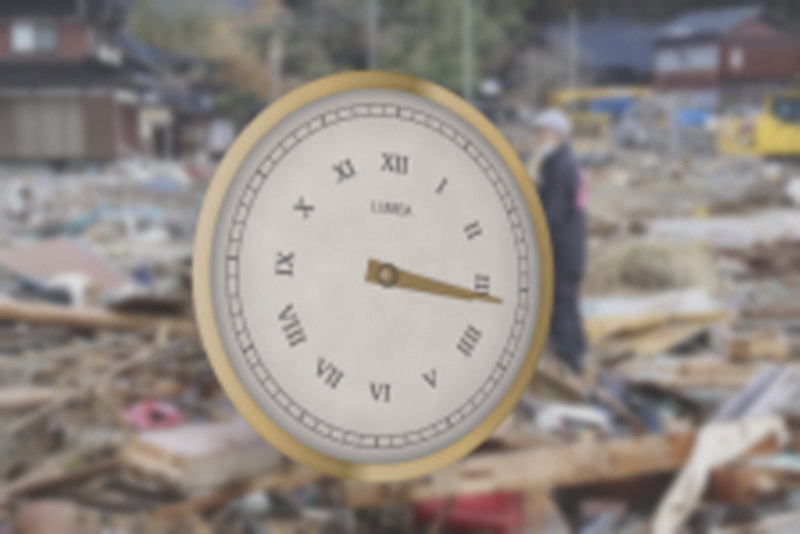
{"hour": 3, "minute": 16}
